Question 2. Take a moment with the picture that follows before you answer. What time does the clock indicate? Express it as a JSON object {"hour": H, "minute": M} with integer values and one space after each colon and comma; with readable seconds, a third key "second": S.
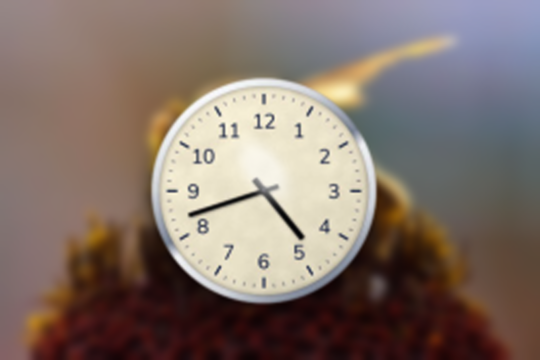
{"hour": 4, "minute": 42}
